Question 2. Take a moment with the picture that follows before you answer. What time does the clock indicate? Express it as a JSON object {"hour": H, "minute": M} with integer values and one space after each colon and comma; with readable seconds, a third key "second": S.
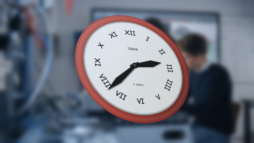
{"hour": 2, "minute": 38}
